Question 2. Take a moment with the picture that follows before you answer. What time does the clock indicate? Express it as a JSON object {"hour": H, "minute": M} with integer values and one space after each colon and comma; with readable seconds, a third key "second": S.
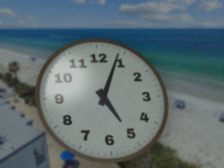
{"hour": 5, "minute": 4}
